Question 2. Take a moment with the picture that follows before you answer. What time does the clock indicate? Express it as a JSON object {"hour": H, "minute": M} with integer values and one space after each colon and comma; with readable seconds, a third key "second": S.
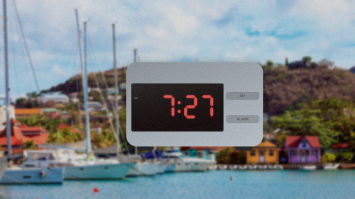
{"hour": 7, "minute": 27}
